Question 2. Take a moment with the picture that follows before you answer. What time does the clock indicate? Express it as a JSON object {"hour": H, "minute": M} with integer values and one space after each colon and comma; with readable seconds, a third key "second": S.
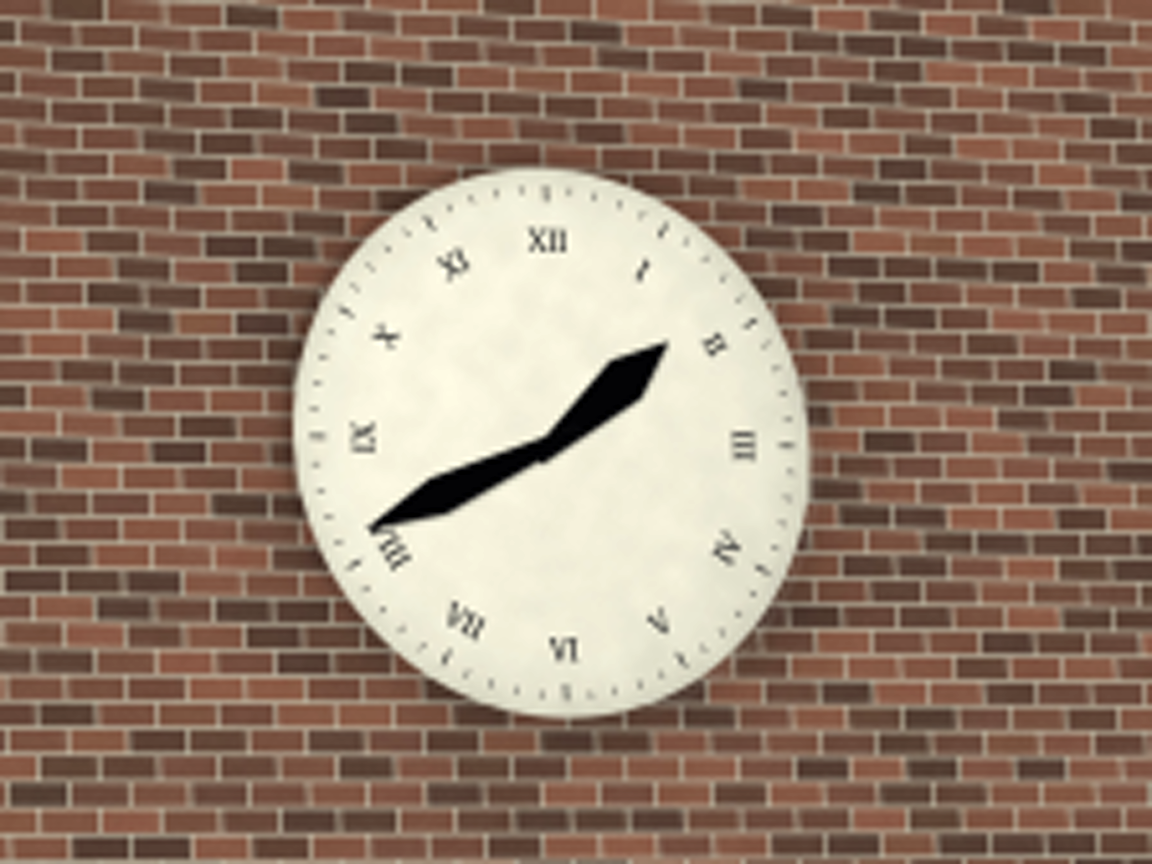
{"hour": 1, "minute": 41}
